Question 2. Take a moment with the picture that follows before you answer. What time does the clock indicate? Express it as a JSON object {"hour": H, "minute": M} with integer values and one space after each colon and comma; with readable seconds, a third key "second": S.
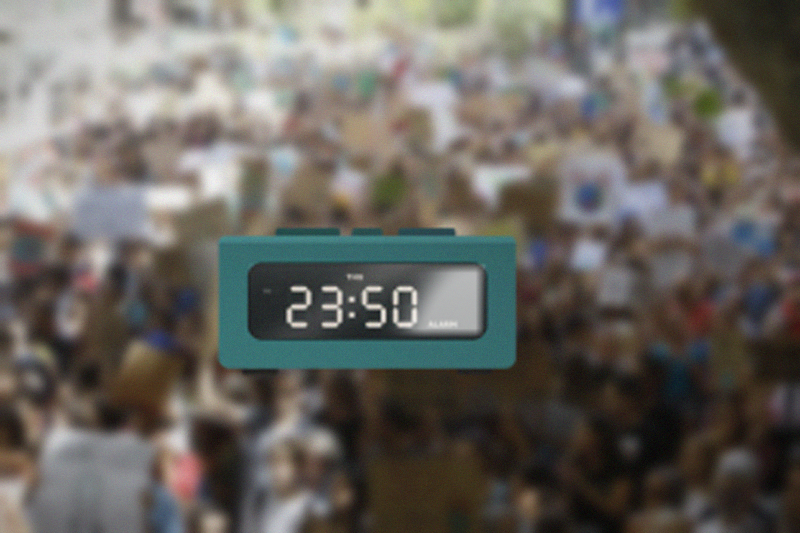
{"hour": 23, "minute": 50}
